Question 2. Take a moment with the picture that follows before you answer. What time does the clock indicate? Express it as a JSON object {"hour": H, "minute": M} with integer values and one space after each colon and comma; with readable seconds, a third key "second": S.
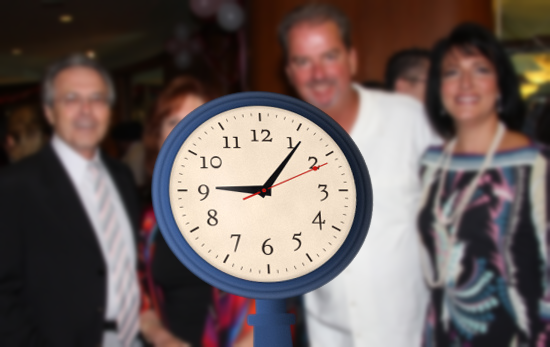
{"hour": 9, "minute": 6, "second": 11}
